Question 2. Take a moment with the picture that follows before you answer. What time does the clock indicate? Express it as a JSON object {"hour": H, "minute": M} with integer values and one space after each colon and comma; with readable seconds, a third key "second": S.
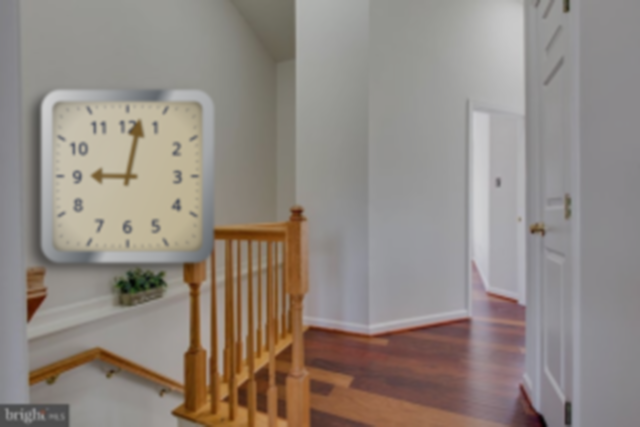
{"hour": 9, "minute": 2}
